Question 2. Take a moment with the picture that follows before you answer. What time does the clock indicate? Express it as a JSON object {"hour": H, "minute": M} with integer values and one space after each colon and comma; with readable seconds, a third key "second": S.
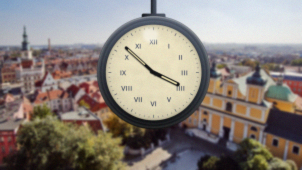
{"hour": 3, "minute": 52}
